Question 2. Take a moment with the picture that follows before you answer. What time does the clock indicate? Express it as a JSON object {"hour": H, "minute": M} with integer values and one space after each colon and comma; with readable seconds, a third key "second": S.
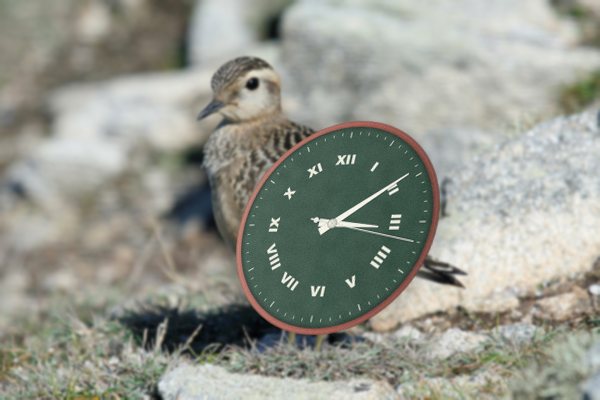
{"hour": 3, "minute": 9, "second": 17}
